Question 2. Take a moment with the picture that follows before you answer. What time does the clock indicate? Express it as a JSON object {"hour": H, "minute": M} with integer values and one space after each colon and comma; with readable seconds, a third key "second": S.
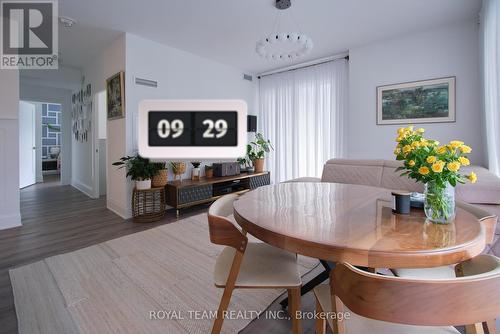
{"hour": 9, "minute": 29}
